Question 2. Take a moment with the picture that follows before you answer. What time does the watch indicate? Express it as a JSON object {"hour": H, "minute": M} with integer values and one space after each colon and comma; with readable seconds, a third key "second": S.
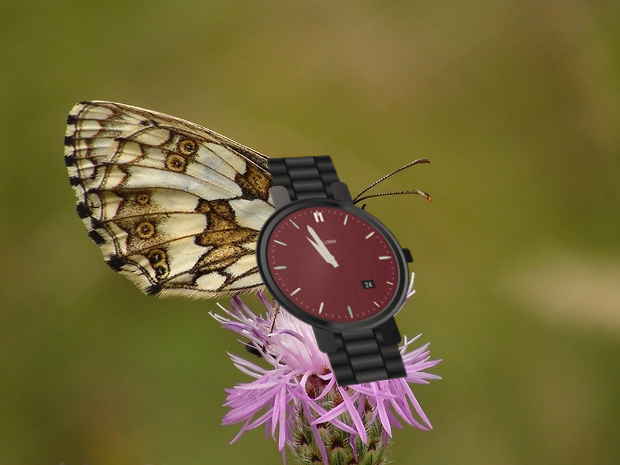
{"hour": 10, "minute": 57}
